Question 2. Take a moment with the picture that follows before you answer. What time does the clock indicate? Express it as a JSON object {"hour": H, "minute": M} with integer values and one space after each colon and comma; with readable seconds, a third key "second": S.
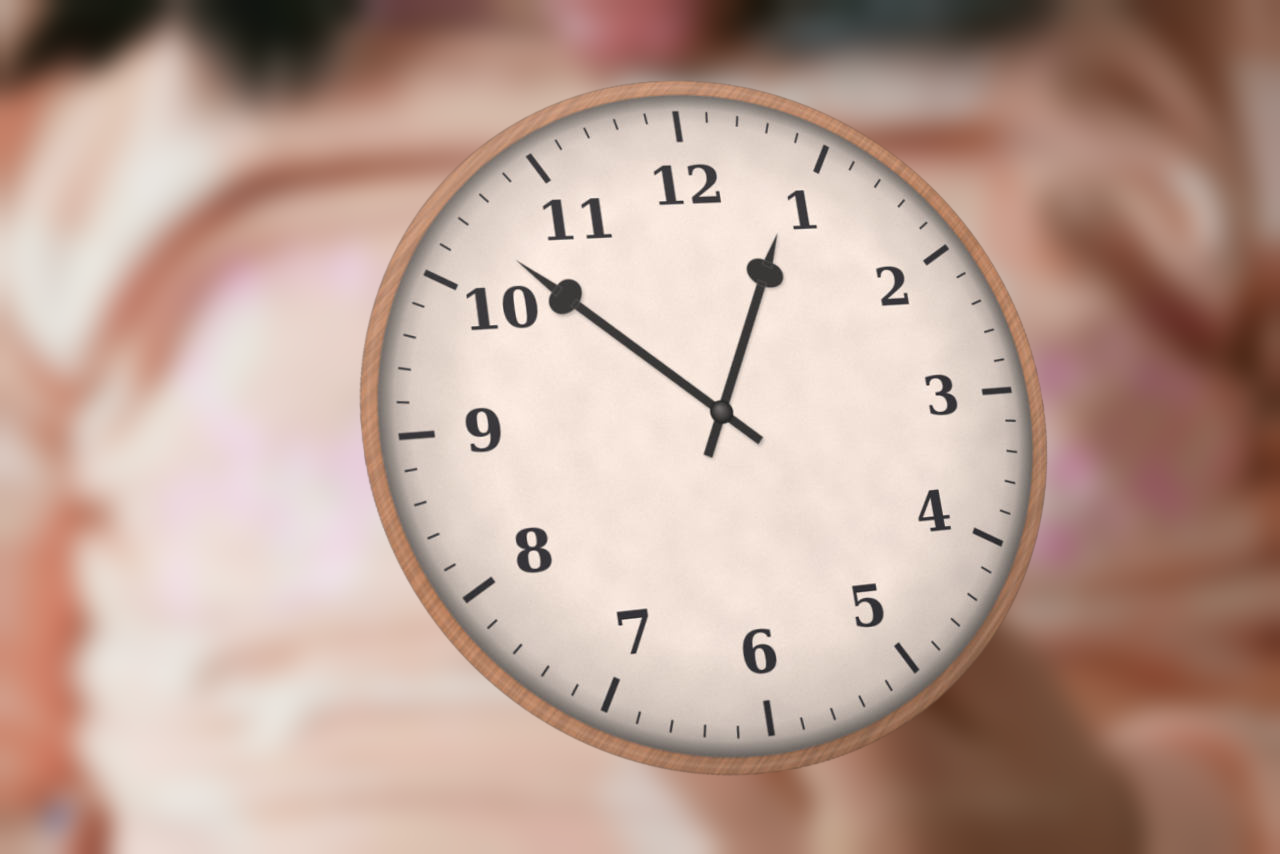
{"hour": 12, "minute": 52}
